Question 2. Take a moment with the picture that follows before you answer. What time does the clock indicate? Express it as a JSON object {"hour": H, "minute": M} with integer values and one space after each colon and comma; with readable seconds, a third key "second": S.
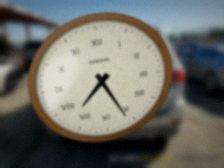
{"hour": 7, "minute": 26}
